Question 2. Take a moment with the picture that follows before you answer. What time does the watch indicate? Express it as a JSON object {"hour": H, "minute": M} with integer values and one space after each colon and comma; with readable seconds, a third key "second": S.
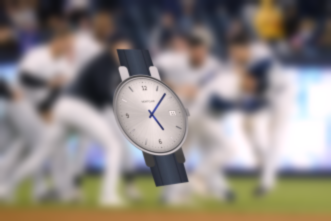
{"hour": 5, "minute": 8}
